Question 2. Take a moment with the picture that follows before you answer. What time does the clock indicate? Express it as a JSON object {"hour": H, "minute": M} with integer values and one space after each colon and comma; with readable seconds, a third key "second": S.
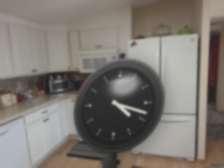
{"hour": 4, "minute": 18}
